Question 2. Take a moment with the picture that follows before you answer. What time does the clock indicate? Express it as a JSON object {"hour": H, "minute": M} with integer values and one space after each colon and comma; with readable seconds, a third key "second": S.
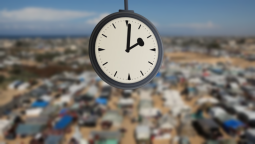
{"hour": 2, "minute": 1}
